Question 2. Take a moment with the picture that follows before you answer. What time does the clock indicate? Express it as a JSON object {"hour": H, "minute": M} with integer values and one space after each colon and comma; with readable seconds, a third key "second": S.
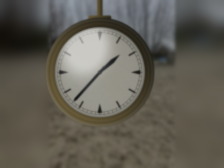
{"hour": 1, "minute": 37}
